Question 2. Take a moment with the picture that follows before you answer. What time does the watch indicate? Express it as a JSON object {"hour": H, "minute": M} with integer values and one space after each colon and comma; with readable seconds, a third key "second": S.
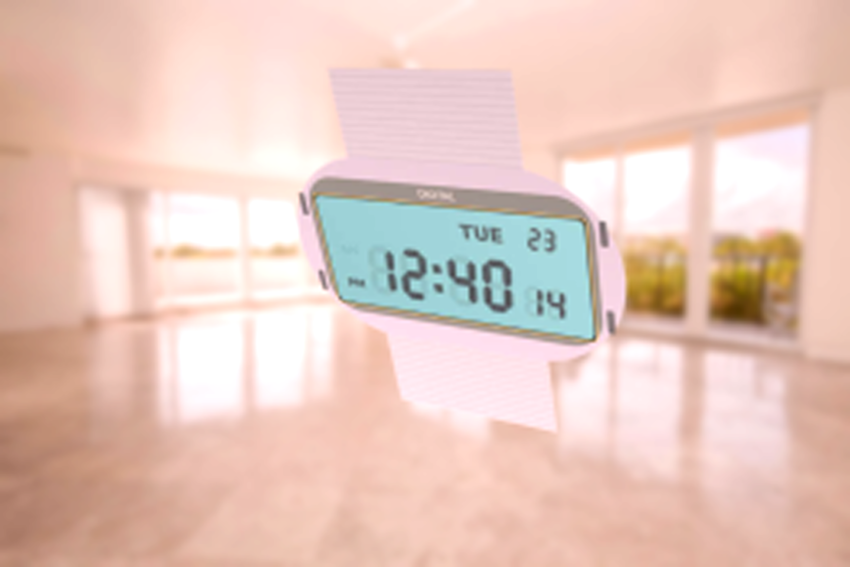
{"hour": 12, "minute": 40, "second": 14}
